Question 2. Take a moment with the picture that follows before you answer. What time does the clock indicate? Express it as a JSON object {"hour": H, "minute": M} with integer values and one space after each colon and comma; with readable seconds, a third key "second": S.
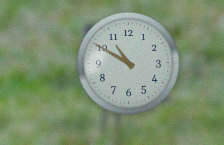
{"hour": 10, "minute": 50}
